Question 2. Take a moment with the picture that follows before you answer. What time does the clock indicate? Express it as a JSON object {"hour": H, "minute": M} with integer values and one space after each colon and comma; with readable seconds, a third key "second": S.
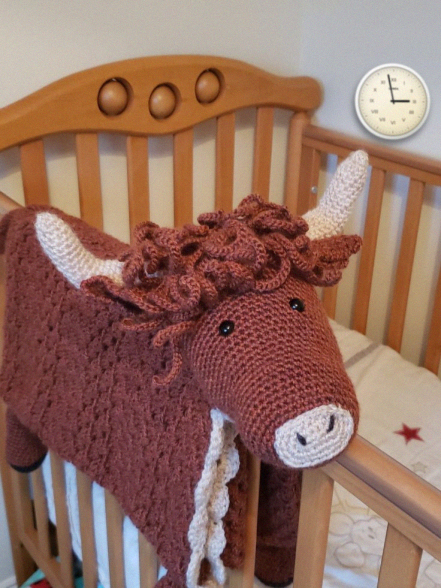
{"hour": 2, "minute": 58}
